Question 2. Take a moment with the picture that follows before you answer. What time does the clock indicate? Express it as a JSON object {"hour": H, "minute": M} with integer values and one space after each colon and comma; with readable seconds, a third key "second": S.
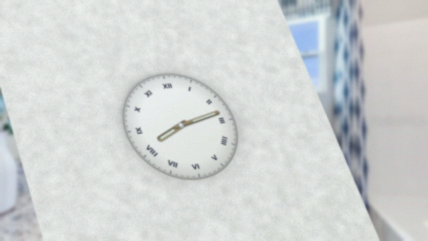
{"hour": 8, "minute": 13}
